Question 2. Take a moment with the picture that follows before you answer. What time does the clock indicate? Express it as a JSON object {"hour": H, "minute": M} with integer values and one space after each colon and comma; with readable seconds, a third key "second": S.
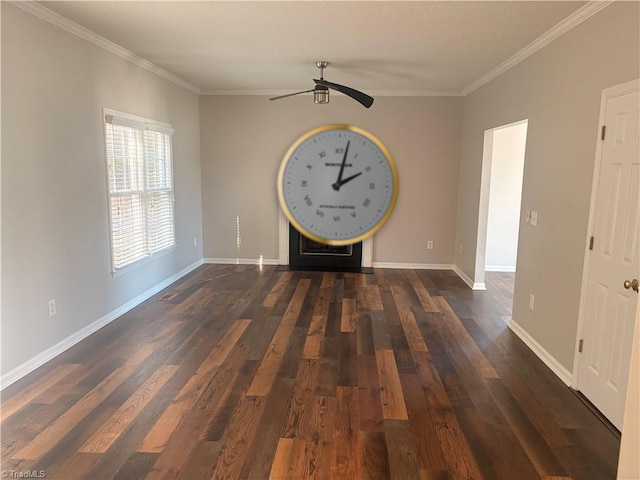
{"hour": 2, "minute": 2}
